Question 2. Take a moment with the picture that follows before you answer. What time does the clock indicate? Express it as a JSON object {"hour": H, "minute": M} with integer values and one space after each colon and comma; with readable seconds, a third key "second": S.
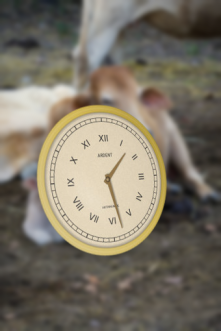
{"hour": 1, "minute": 28}
